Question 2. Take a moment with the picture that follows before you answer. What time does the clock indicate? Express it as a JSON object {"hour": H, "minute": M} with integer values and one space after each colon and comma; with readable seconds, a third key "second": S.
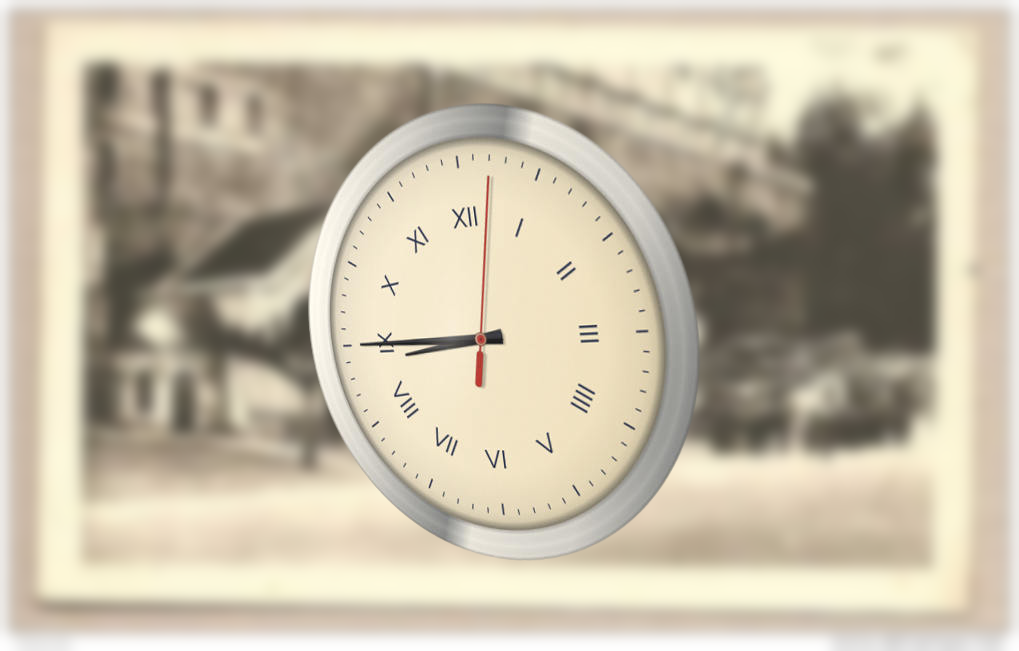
{"hour": 8, "minute": 45, "second": 2}
